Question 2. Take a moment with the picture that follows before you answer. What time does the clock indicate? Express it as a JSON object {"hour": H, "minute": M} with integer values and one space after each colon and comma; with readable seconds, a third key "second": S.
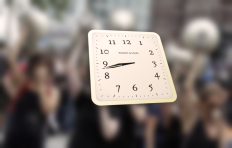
{"hour": 8, "minute": 43}
